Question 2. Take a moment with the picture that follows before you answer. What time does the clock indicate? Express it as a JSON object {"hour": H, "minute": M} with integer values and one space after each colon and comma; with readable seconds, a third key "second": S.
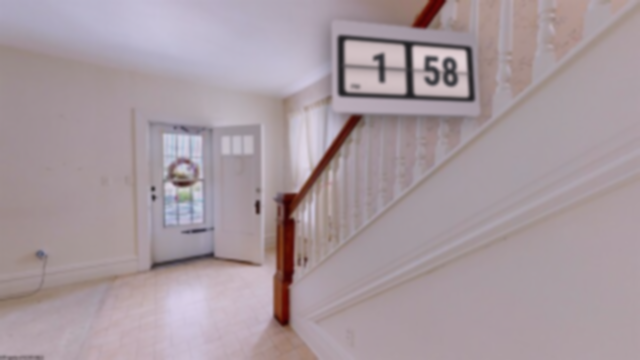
{"hour": 1, "minute": 58}
